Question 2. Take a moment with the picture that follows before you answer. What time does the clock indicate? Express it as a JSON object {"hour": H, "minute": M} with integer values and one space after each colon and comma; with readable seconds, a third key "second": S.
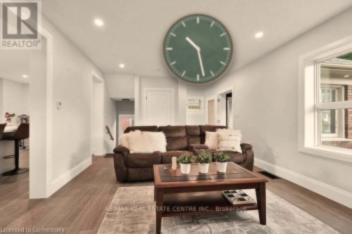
{"hour": 10, "minute": 28}
